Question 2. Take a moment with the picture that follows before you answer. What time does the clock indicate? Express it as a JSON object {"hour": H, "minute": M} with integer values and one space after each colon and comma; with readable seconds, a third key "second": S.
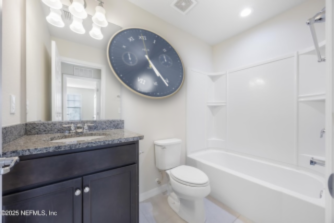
{"hour": 5, "minute": 26}
